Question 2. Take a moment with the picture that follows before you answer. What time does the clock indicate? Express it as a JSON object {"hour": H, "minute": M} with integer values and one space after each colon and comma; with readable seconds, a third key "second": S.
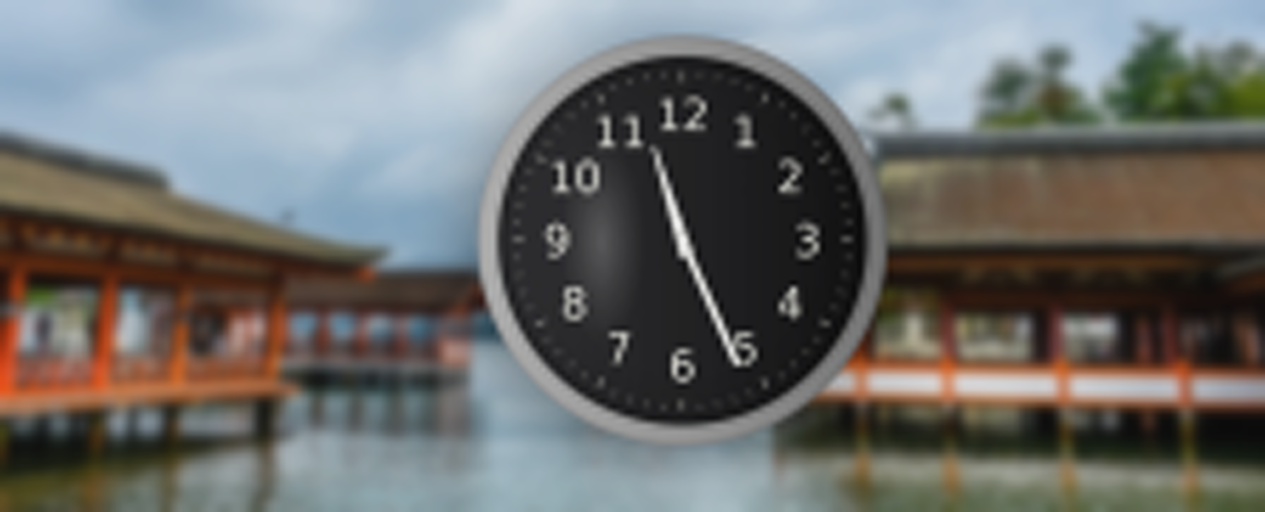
{"hour": 11, "minute": 26}
